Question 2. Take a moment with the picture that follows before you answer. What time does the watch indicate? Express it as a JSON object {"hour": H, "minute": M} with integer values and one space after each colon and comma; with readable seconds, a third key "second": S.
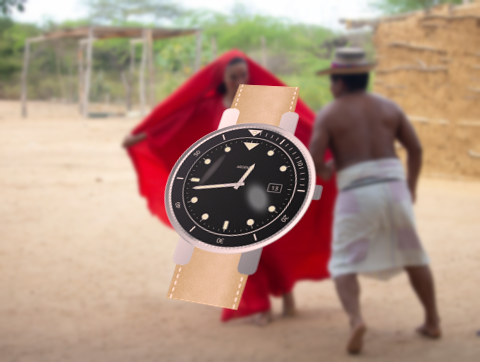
{"hour": 12, "minute": 43}
